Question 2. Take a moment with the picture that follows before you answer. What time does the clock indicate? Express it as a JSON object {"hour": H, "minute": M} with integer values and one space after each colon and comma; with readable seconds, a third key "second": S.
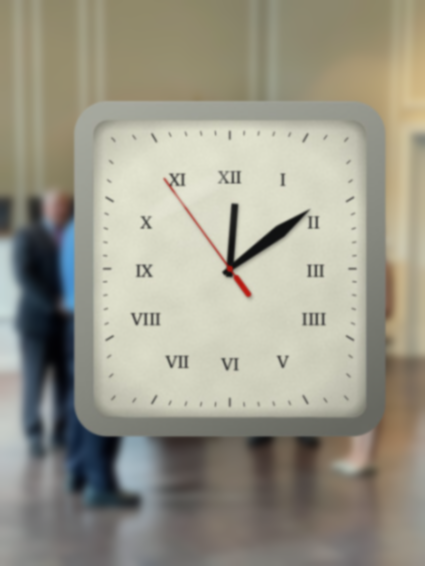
{"hour": 12, "minute": 8, "second": 54}
